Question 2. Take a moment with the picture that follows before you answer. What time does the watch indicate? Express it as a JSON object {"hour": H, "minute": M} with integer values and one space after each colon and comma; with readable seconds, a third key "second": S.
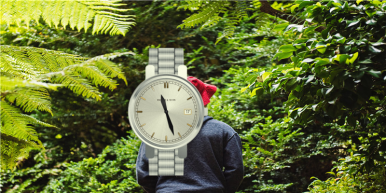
{"hour": 11, "minute": 27}
